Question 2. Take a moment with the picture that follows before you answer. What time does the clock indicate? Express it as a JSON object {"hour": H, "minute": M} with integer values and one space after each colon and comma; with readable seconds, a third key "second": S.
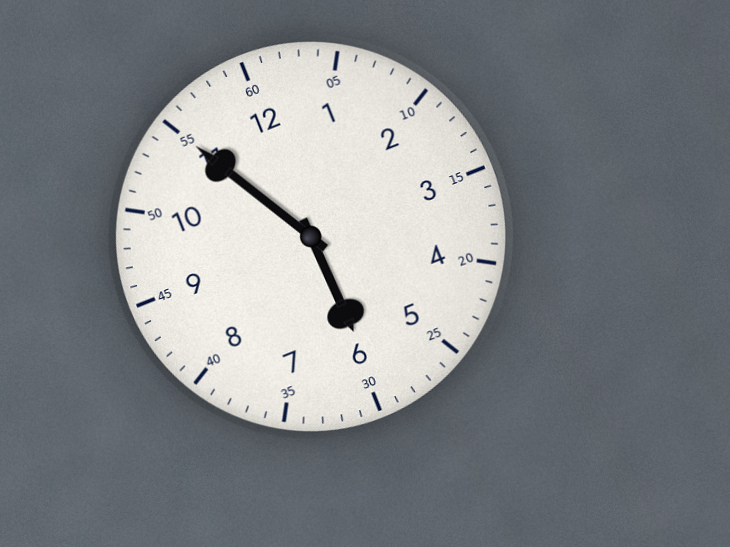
{"hour": 5, "minute": 55}
